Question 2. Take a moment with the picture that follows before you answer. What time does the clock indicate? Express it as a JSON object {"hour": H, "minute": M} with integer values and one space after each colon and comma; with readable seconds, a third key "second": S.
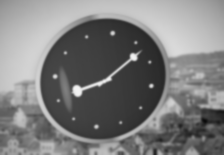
{"hour": 8, "minute": 7}
